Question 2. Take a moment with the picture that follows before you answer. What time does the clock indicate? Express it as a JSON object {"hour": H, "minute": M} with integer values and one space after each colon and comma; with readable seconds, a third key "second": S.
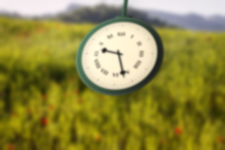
{"hour": 9, "minute": 27}
